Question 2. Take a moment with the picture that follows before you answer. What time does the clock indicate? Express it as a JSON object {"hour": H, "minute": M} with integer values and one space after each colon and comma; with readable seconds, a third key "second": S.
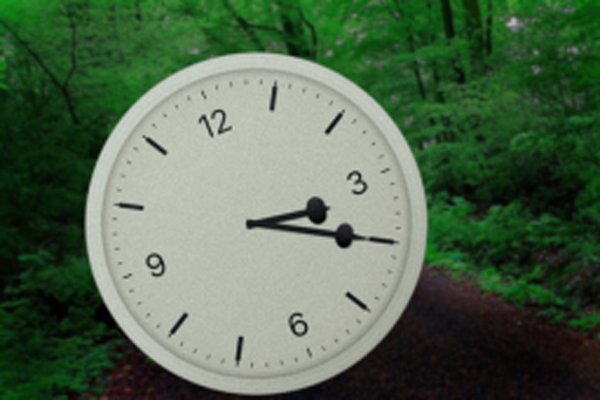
{"hour": 3, "minute": 20}
